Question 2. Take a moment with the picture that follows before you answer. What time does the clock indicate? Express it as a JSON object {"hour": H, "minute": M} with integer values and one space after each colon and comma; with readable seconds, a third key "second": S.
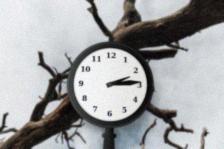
{"hour": 2, "minute": 14}
